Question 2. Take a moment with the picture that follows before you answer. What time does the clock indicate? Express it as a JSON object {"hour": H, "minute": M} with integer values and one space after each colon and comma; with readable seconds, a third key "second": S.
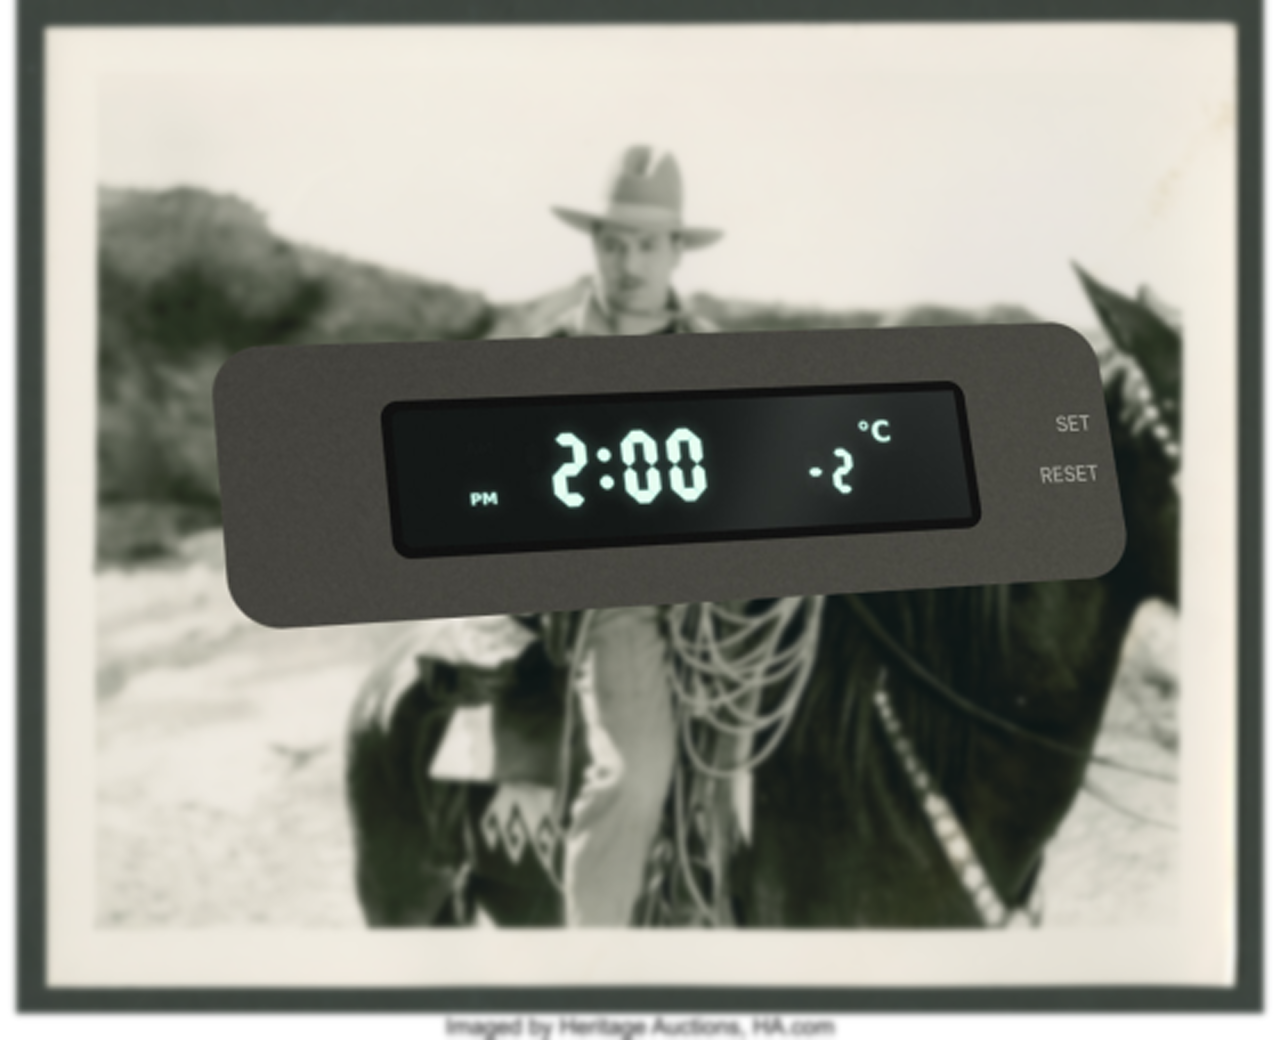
{"hour": 2, "minute": 0}
